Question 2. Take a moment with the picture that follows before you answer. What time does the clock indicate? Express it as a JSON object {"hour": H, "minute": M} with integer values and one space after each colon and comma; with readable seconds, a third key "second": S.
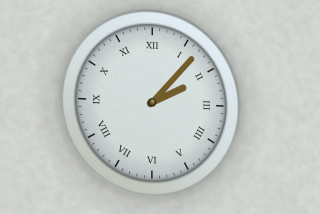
{"hour": 2, "minute": 7}
